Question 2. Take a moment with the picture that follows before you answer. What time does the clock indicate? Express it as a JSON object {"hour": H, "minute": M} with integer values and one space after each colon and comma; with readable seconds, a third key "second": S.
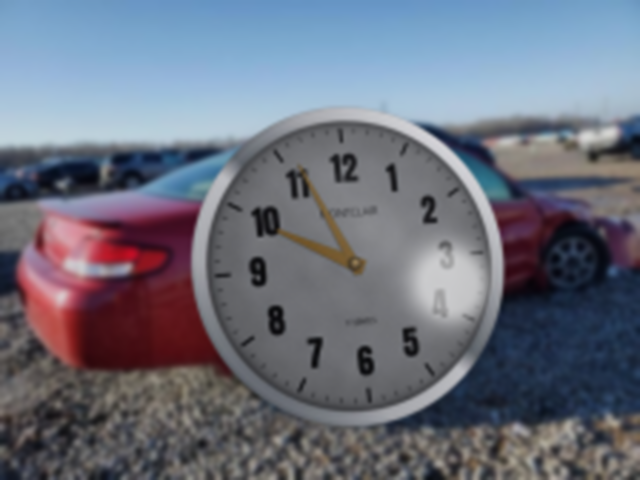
{"hour": 9, "minute": 56}
